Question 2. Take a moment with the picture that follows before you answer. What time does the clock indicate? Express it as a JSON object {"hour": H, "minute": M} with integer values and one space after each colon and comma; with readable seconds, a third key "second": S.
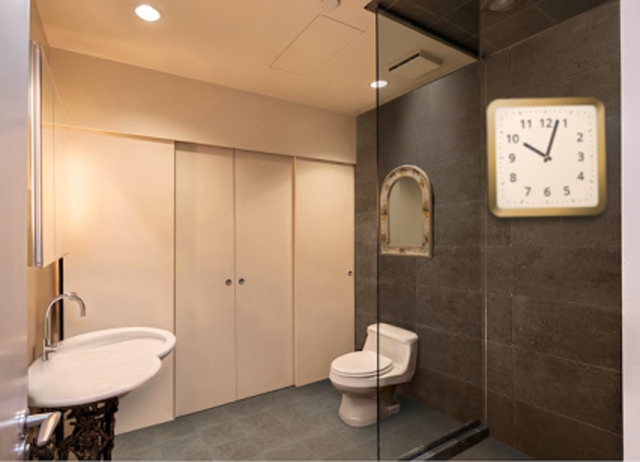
{"hour": 10, "minute": 3}
